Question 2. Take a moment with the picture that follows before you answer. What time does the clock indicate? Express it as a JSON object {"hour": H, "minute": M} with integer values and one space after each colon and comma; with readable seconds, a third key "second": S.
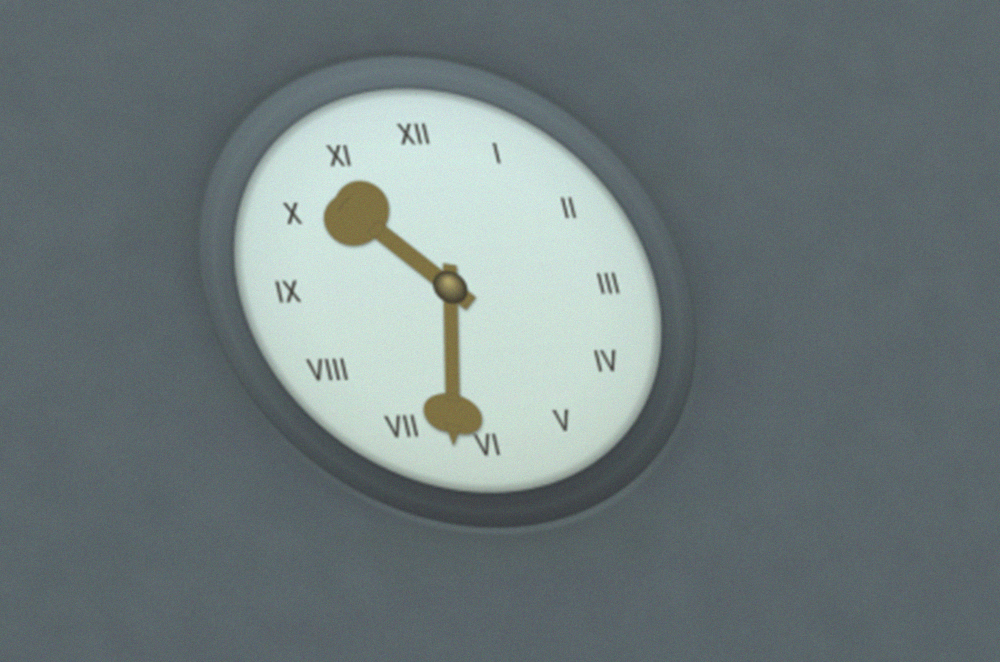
{"hour": 10, "minute": 32}
